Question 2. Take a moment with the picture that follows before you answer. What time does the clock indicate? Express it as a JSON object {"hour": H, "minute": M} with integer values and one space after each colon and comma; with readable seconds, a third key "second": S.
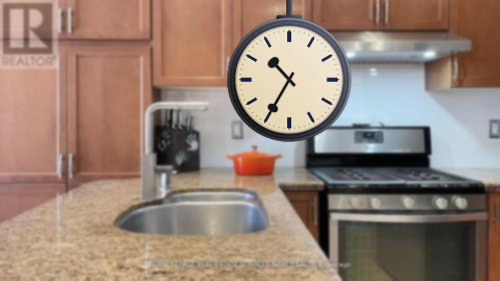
{"hour": 10, "minute": 35}
